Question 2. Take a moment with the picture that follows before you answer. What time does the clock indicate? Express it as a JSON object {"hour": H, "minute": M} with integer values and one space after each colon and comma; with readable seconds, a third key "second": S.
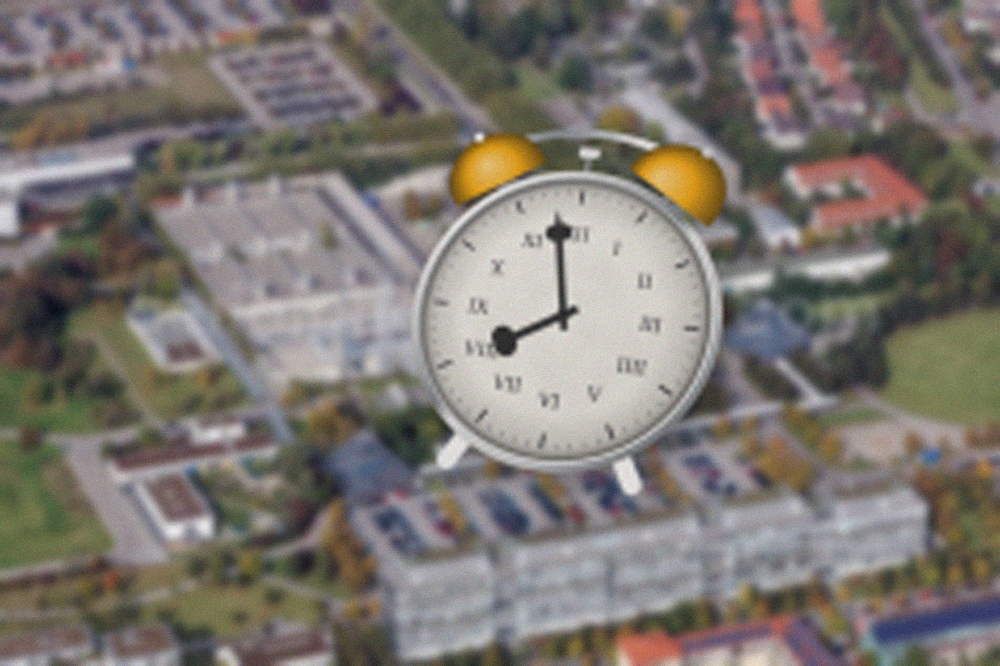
{"hour": 7, "minute": 58}
